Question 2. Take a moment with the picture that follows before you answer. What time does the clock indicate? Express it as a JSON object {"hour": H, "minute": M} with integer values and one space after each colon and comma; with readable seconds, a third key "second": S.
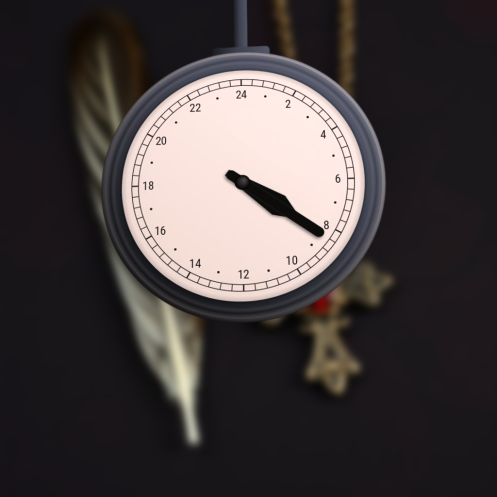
{"hour": 8, "minute": 21}
